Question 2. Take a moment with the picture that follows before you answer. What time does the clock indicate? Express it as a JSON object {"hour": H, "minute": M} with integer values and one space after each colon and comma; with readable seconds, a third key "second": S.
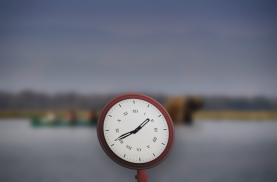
{"hour": 1, "minute": 41}
